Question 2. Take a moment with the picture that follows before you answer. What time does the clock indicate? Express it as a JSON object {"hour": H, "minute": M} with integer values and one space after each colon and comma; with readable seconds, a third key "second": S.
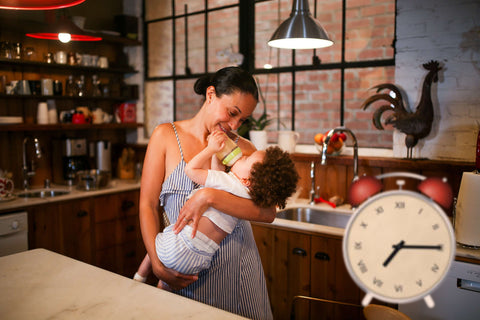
{"hour": 7, "minute": 15}
